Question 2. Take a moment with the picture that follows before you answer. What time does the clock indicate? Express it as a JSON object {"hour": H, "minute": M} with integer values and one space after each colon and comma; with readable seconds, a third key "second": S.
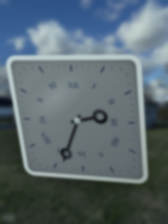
{"hour": 2, "minute": 34}
